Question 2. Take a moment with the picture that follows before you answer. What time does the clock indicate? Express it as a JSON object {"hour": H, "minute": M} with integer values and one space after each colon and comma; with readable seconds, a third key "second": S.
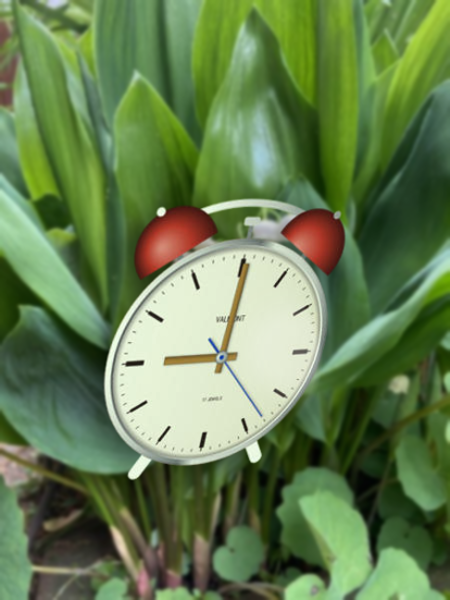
{"hour": 9, "minute": 0, "second": 23}
